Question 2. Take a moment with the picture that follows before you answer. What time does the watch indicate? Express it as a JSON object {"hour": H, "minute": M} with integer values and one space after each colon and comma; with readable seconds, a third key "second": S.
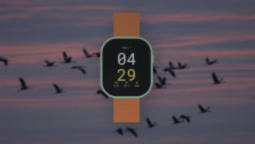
{"hour": 4, "minute": 29}
